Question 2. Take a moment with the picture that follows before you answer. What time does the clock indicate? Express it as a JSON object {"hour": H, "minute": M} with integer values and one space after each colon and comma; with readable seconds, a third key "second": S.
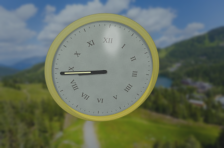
{"hour": 8, "minute": 44}
